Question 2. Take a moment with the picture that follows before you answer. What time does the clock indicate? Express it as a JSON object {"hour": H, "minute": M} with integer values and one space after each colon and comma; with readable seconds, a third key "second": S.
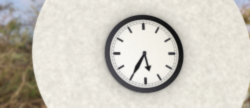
{"hour": 5, "minute": 35}
